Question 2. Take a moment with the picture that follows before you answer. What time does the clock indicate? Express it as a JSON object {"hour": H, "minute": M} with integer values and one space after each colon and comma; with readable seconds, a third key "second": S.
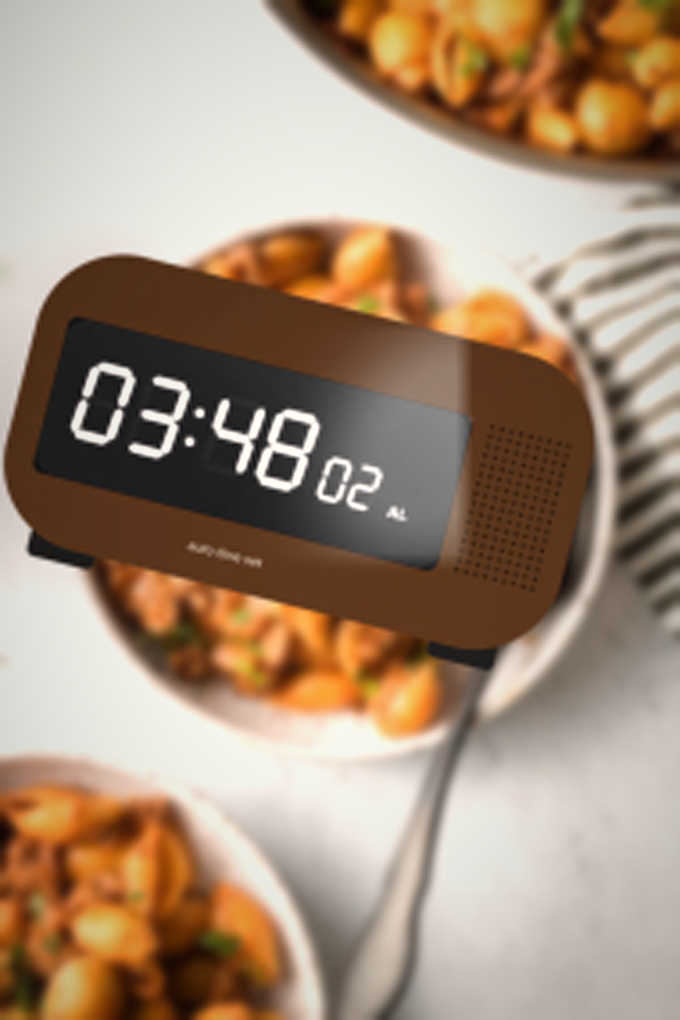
{"hour": 3, "minute": 48, "second": 2}
